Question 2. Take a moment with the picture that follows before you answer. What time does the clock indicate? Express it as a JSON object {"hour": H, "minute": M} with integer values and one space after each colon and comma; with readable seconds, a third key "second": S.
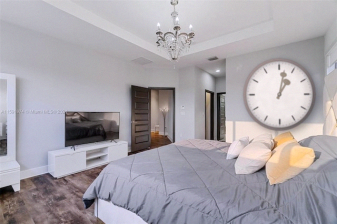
{"hour": 1, "minute": 2}
